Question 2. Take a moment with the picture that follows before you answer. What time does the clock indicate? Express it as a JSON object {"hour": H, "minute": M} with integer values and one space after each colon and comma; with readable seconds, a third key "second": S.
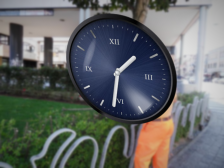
{"hour": 1, "minute": 32}
